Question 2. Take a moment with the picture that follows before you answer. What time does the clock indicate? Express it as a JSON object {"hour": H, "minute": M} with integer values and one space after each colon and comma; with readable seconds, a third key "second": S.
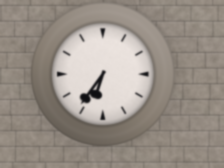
{"hour": 6, "minute": 36}
